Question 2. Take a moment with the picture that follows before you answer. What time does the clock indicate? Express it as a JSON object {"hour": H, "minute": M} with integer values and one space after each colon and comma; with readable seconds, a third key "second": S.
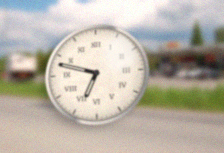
{"hour": 6, "minute": 48}
